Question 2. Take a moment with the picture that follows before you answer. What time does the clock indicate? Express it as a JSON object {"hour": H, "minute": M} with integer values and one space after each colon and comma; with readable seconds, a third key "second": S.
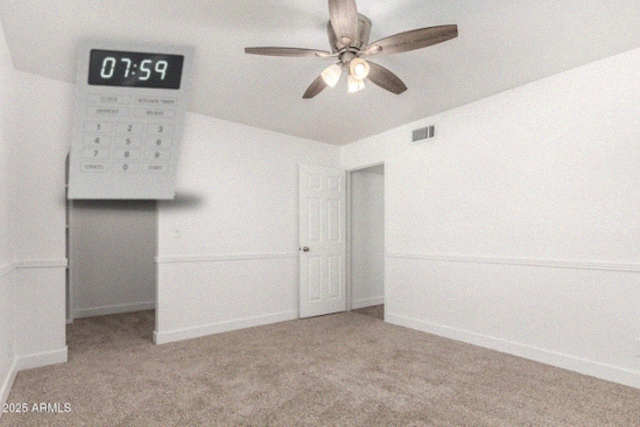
{"hour": 7, "minute": 59}
